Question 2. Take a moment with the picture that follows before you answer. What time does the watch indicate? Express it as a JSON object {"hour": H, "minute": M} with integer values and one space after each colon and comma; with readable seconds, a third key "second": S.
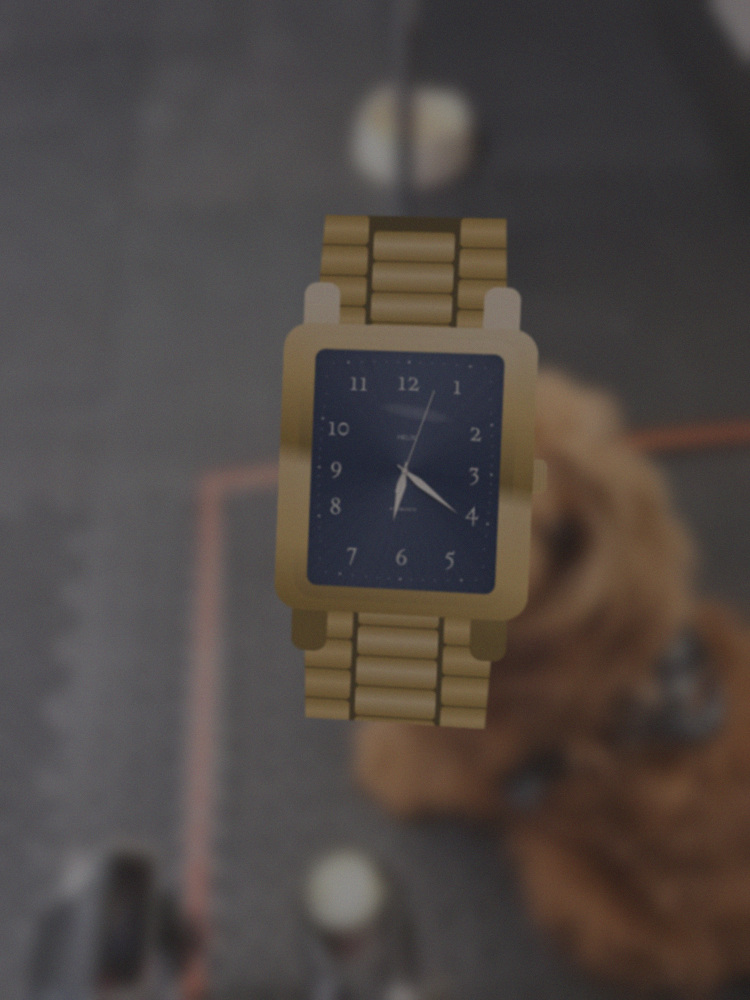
{"hour": 6, "minute": 21, "second": 3}
